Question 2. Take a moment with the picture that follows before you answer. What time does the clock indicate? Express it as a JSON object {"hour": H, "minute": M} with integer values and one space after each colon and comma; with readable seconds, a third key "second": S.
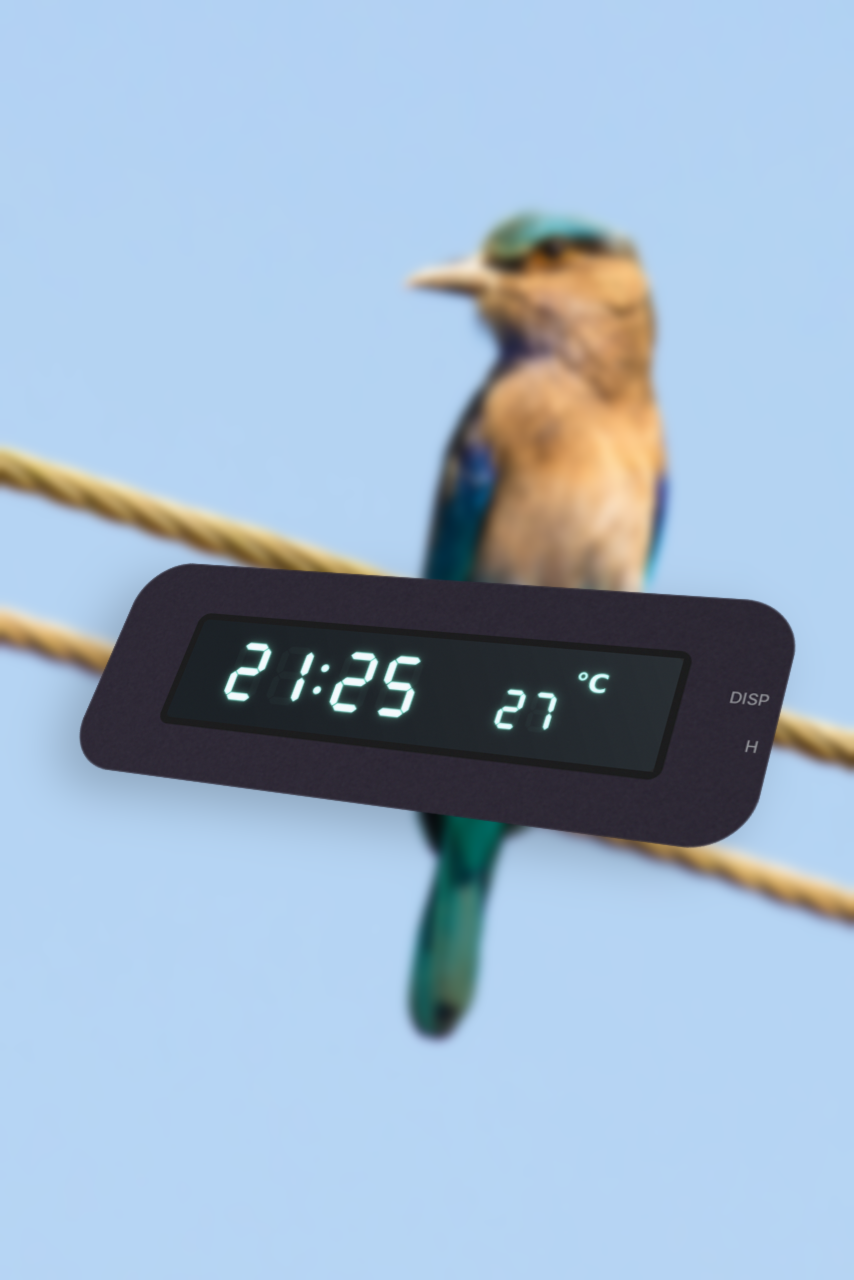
{"hour": 21, "minute": 25}
